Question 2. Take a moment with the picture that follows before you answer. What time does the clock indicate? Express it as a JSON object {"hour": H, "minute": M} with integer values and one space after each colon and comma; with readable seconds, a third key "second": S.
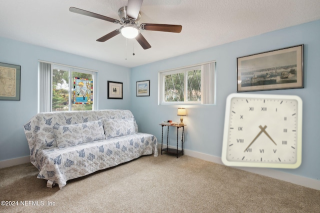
{"hour": 4, "minute": 36}
